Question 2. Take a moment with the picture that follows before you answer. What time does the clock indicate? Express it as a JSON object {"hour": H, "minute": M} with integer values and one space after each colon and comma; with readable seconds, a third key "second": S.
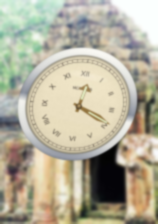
{"hour": 12, "minute": 19}
